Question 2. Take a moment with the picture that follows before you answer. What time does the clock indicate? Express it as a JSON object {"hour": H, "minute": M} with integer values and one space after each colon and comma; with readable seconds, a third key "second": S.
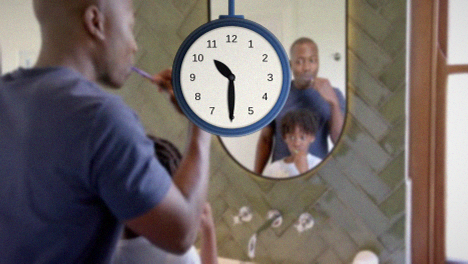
{"hour": 10, "minute": 30}
